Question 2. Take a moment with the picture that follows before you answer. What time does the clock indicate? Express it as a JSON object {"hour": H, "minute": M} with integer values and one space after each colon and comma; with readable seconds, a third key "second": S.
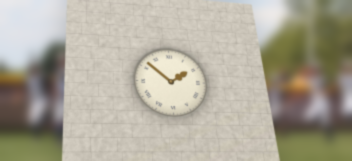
{"hour": 1, "minute": 52}
